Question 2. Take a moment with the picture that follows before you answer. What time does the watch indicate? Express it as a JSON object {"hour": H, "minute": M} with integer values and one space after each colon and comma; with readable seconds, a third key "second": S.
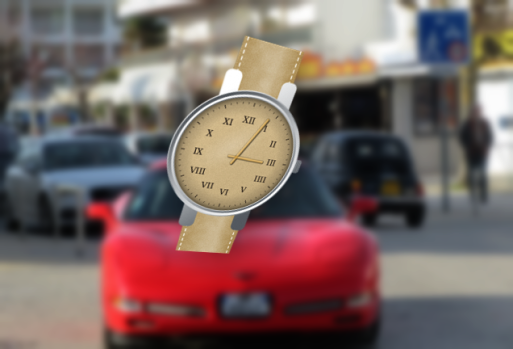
{"hour": 3, "minute": 4}
